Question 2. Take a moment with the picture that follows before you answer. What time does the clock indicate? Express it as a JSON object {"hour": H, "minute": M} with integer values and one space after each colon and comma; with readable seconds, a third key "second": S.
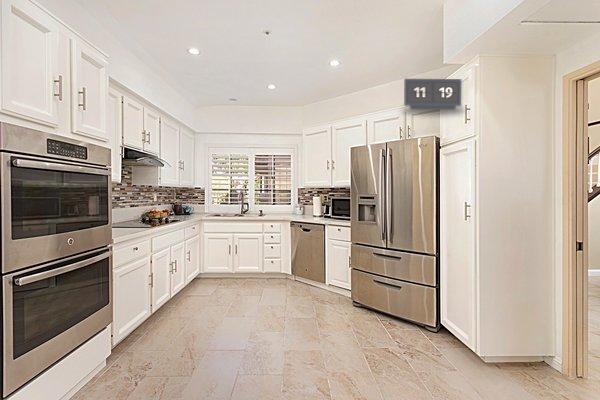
{"hour": 11, "minute": 19}
